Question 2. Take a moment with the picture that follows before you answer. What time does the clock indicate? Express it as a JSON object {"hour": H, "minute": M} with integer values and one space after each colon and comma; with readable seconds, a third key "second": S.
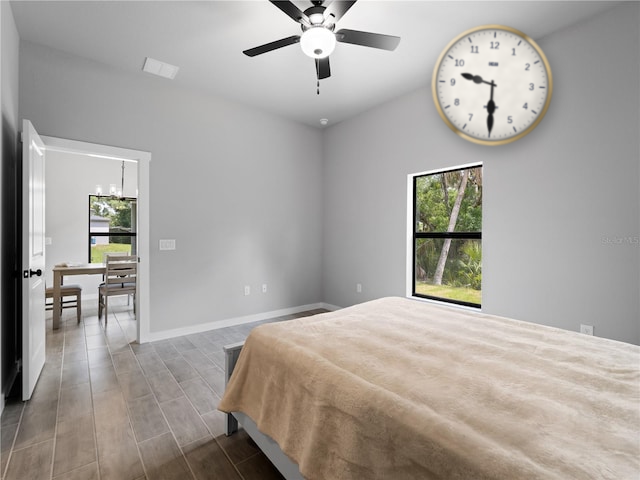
{"hour": 9, "minute": 30}
